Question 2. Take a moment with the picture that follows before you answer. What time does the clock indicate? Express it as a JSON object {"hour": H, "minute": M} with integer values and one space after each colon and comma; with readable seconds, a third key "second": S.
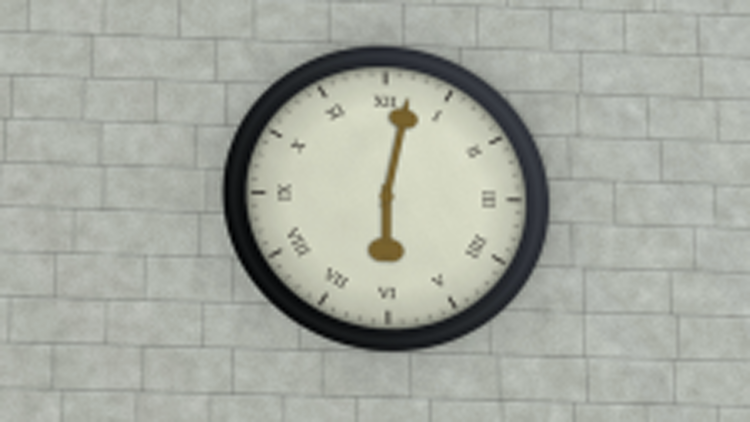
{"hour": 6, "minute": 2}
